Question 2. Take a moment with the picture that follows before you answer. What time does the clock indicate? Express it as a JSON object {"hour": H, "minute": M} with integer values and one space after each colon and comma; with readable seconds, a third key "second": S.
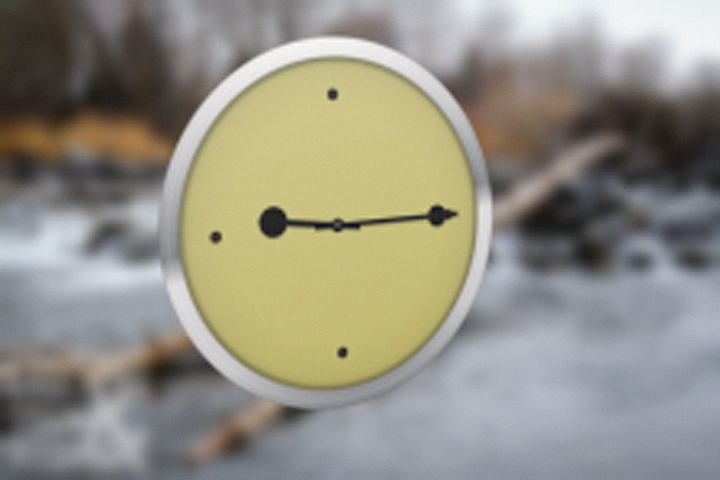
{"hour": 9, "minute": 15}
